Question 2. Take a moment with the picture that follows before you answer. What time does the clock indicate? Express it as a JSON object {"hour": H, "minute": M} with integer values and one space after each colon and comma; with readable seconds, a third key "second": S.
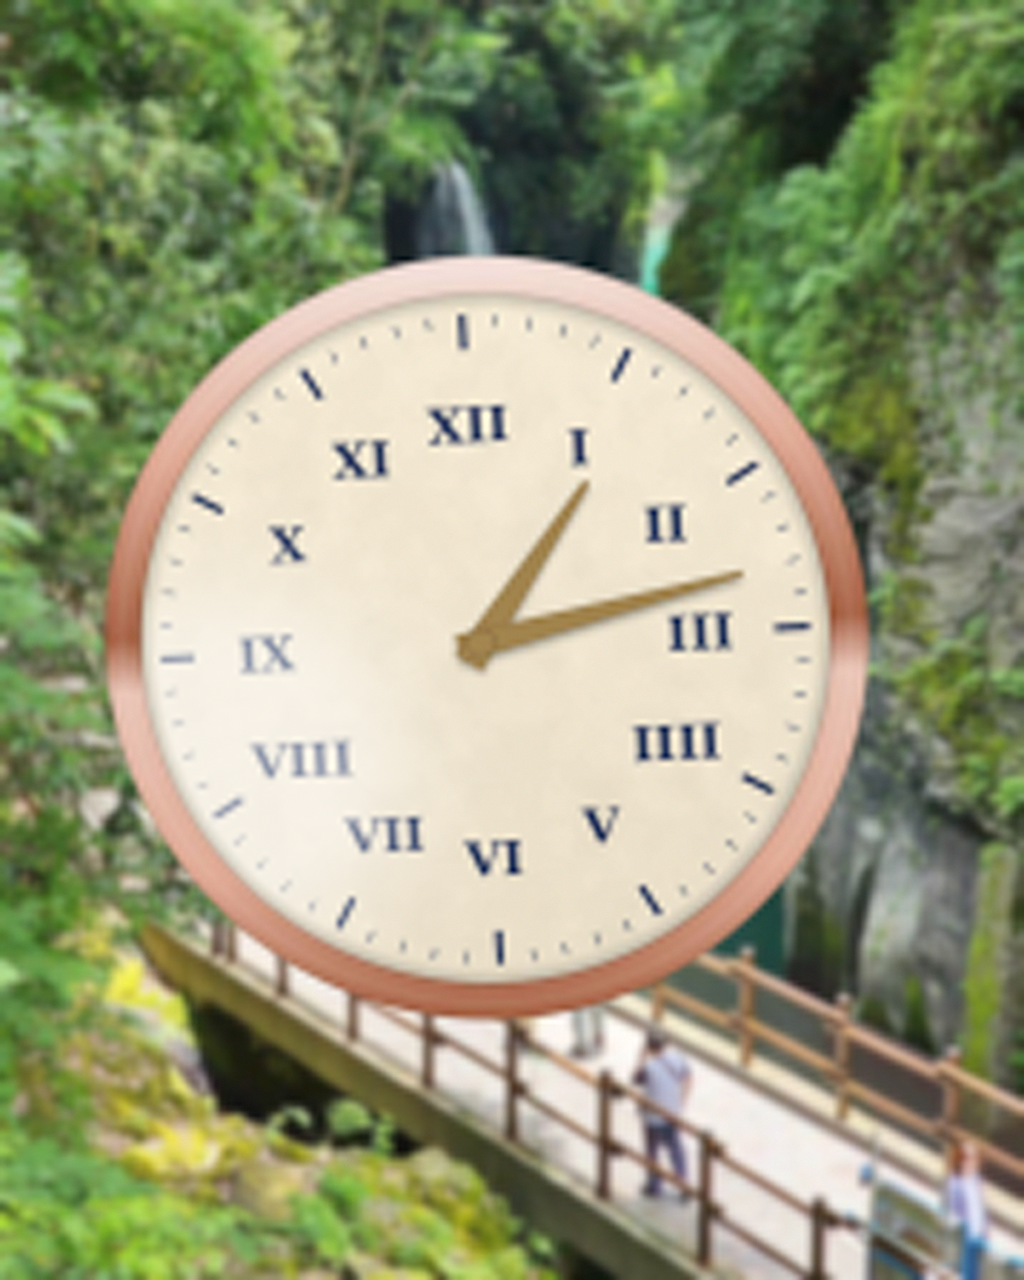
{"hour": 1, "minute": 13}
